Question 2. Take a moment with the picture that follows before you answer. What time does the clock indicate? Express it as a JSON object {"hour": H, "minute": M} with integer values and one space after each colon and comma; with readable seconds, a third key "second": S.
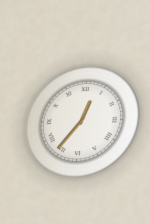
{"hour": 12, "minute": 36}
